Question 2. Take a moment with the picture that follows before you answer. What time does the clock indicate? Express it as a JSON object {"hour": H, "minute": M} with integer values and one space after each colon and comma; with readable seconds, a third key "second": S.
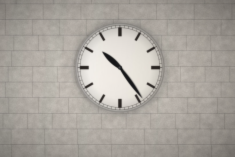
{"hour": 10, "minute": 24}
